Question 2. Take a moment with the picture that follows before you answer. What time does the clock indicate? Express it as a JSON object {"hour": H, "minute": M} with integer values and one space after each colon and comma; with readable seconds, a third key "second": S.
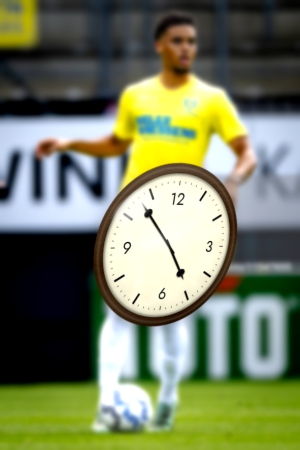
{"hour": 4, "minute": 53}
